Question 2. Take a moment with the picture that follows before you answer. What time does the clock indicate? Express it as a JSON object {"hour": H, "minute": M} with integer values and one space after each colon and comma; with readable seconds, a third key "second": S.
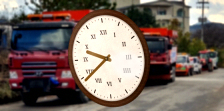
{"hour": 9, "minute": 39}
